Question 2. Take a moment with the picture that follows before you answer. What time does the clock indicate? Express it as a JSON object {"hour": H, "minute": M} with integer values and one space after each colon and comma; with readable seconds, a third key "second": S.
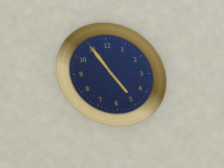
{"hour": 4, "minute": 55}
